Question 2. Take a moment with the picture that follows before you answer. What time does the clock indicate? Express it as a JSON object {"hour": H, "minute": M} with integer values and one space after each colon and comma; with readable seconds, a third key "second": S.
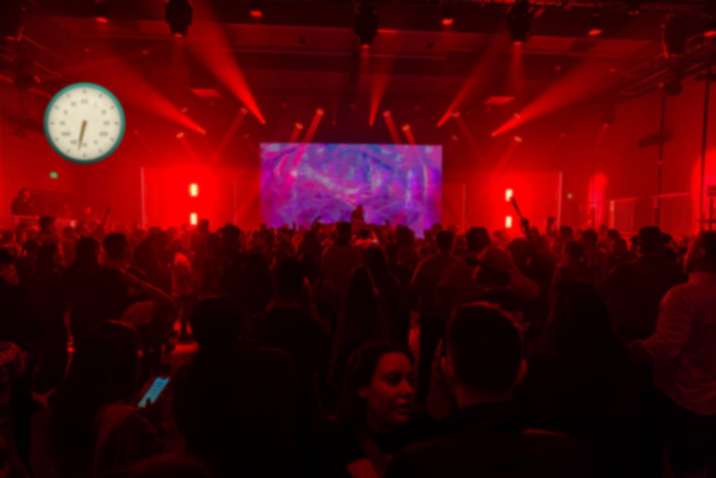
{"hour": 6, "minute": 32}
